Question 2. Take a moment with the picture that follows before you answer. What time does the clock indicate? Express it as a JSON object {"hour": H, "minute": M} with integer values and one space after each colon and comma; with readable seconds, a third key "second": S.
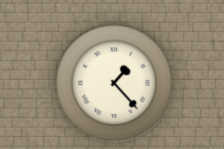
{"hour": 1, "minute": 23}
